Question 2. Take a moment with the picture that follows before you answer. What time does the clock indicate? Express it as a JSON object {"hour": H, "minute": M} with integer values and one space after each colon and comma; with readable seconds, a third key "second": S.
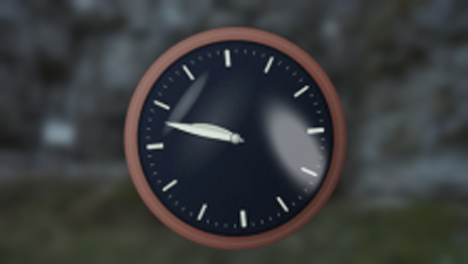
{"hour": 9, "minute": 48}
